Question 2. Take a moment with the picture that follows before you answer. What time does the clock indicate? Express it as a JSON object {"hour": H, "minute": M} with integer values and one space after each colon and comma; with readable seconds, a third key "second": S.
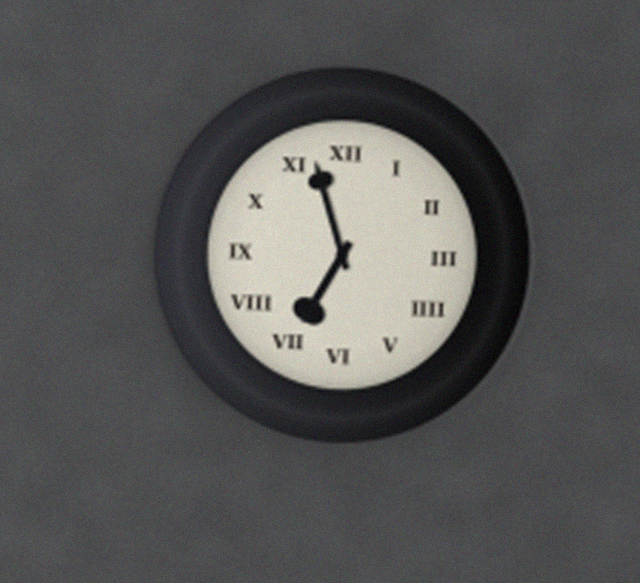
{"hour": 6, "minute": 57}
